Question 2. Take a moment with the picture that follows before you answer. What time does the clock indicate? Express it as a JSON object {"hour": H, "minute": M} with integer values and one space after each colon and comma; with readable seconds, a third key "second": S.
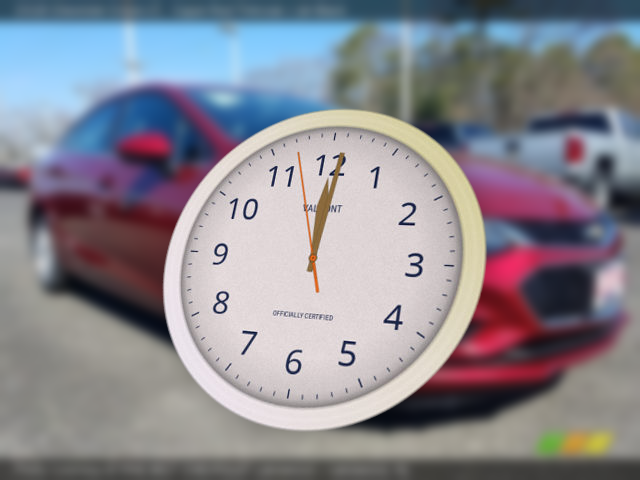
{"hour": 12, "minute": 0, "second": 57}
